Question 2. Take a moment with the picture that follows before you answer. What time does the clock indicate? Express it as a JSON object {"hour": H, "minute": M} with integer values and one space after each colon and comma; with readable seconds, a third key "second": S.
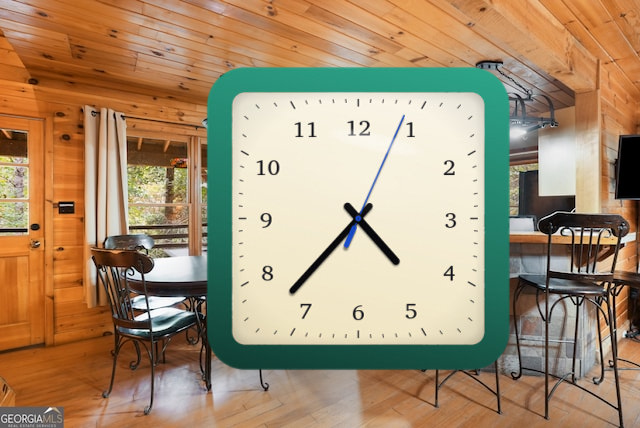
{"hour": 4, "minute": 37, "second": 4}
